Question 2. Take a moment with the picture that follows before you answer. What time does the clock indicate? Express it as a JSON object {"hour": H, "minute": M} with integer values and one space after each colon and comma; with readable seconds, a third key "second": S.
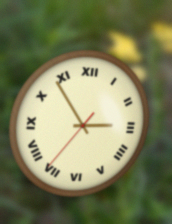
{"hour": 2, "minute": 53, "second": 36}
